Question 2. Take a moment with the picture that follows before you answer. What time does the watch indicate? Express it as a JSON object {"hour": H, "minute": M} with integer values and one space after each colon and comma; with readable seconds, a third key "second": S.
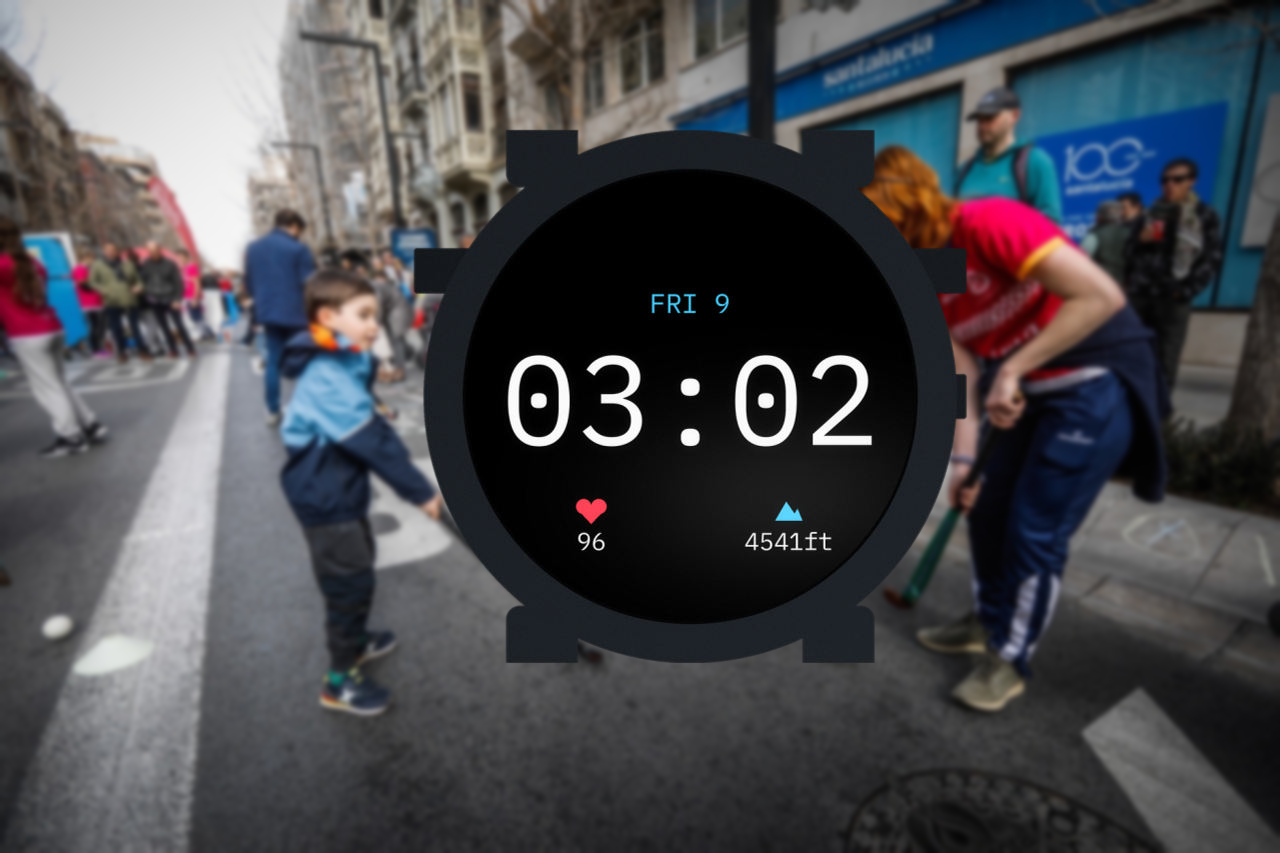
{"hour": 3, "minute": 2}
